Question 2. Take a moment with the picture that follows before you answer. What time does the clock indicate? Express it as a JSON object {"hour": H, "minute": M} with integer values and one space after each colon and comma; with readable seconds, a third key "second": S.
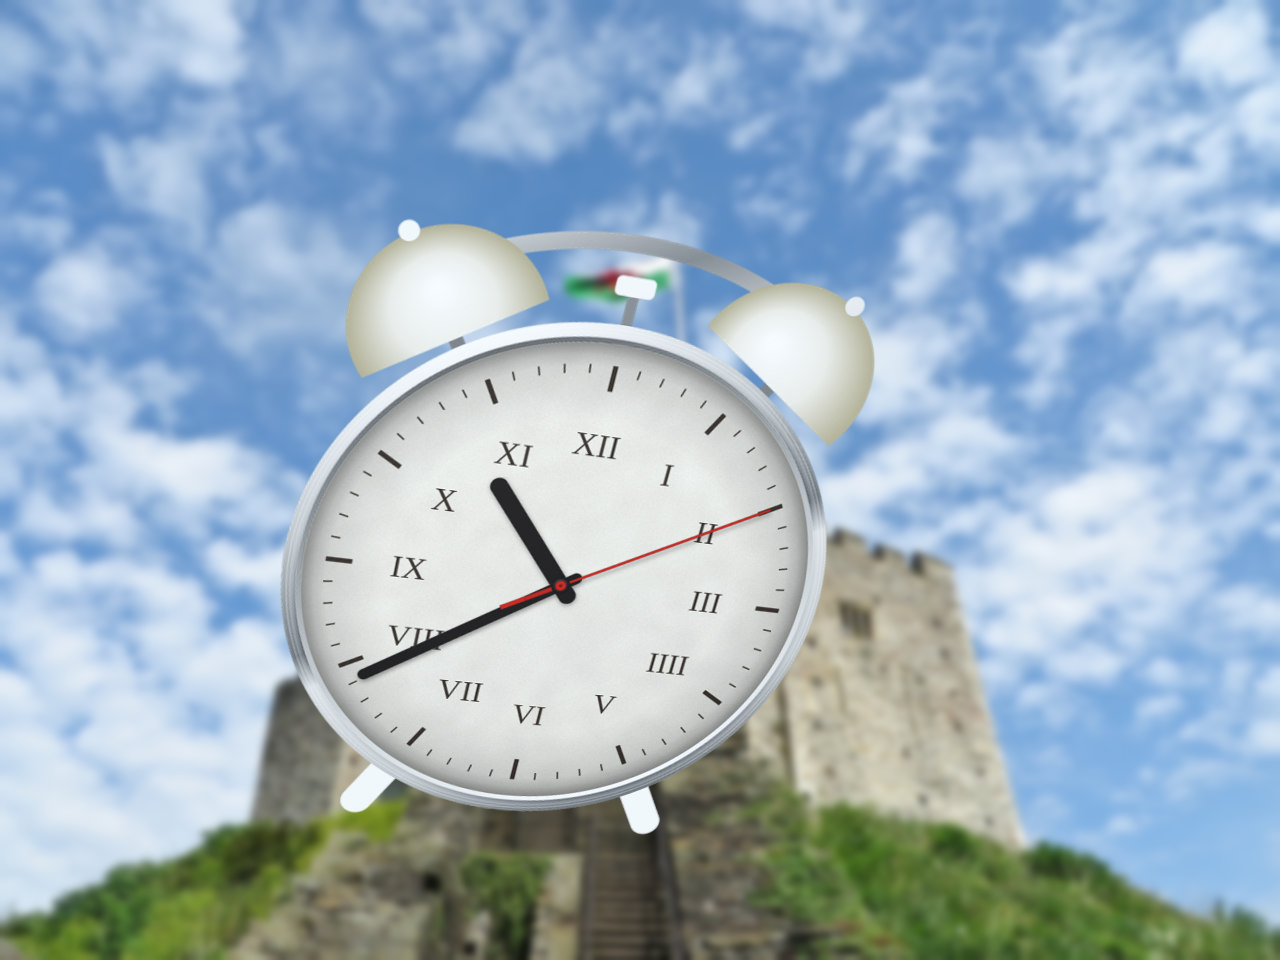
{"hour": 10, "minute": 39, "second": 10}
